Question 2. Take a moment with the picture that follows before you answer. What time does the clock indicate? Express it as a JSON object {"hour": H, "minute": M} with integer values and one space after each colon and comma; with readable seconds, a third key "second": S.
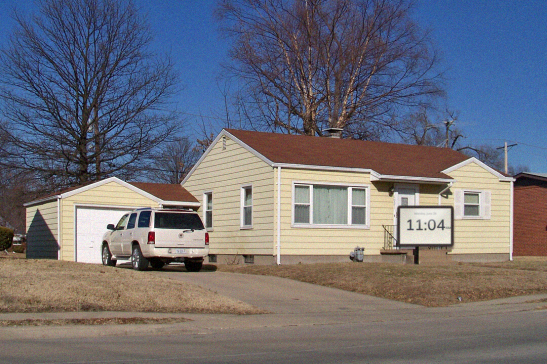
{"hour": 11, "minute": 4}
